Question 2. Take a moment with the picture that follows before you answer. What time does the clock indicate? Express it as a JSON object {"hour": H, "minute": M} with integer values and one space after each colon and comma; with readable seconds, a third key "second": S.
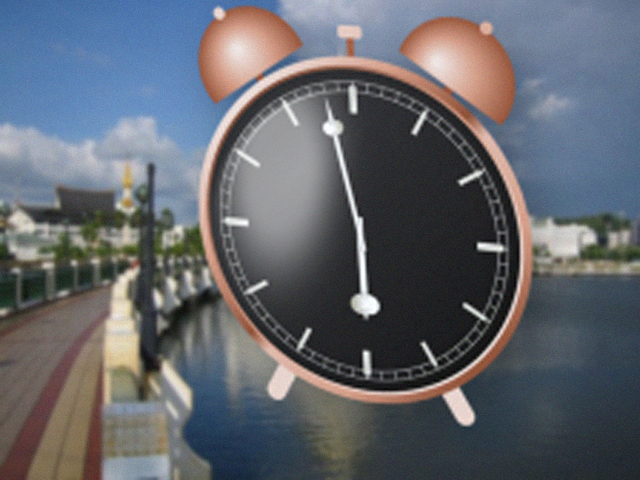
{"hour": 5, "minute": 58}
